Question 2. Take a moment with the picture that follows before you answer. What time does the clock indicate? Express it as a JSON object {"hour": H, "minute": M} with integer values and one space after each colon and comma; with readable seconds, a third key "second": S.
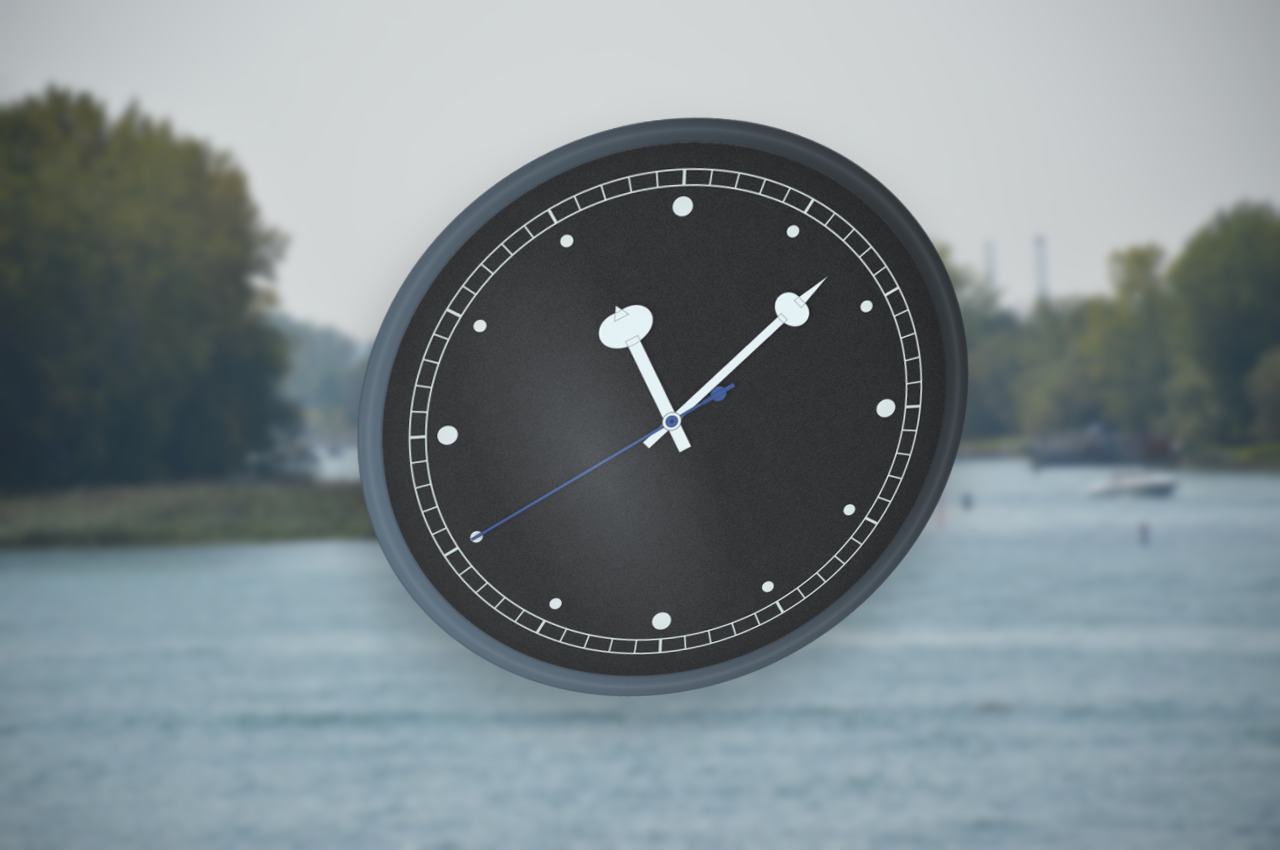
{"hour": 11, "minute": 7, "second": 40}
